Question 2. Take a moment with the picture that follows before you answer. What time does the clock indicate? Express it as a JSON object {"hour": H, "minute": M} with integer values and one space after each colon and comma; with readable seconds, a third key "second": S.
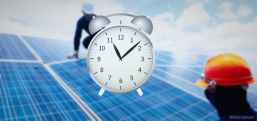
{"hour": 11, "minute": 8}
